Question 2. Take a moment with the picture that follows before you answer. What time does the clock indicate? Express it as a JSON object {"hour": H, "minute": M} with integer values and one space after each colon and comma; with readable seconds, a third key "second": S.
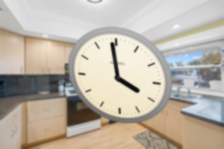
{"hour": 3, "minute": 59}
